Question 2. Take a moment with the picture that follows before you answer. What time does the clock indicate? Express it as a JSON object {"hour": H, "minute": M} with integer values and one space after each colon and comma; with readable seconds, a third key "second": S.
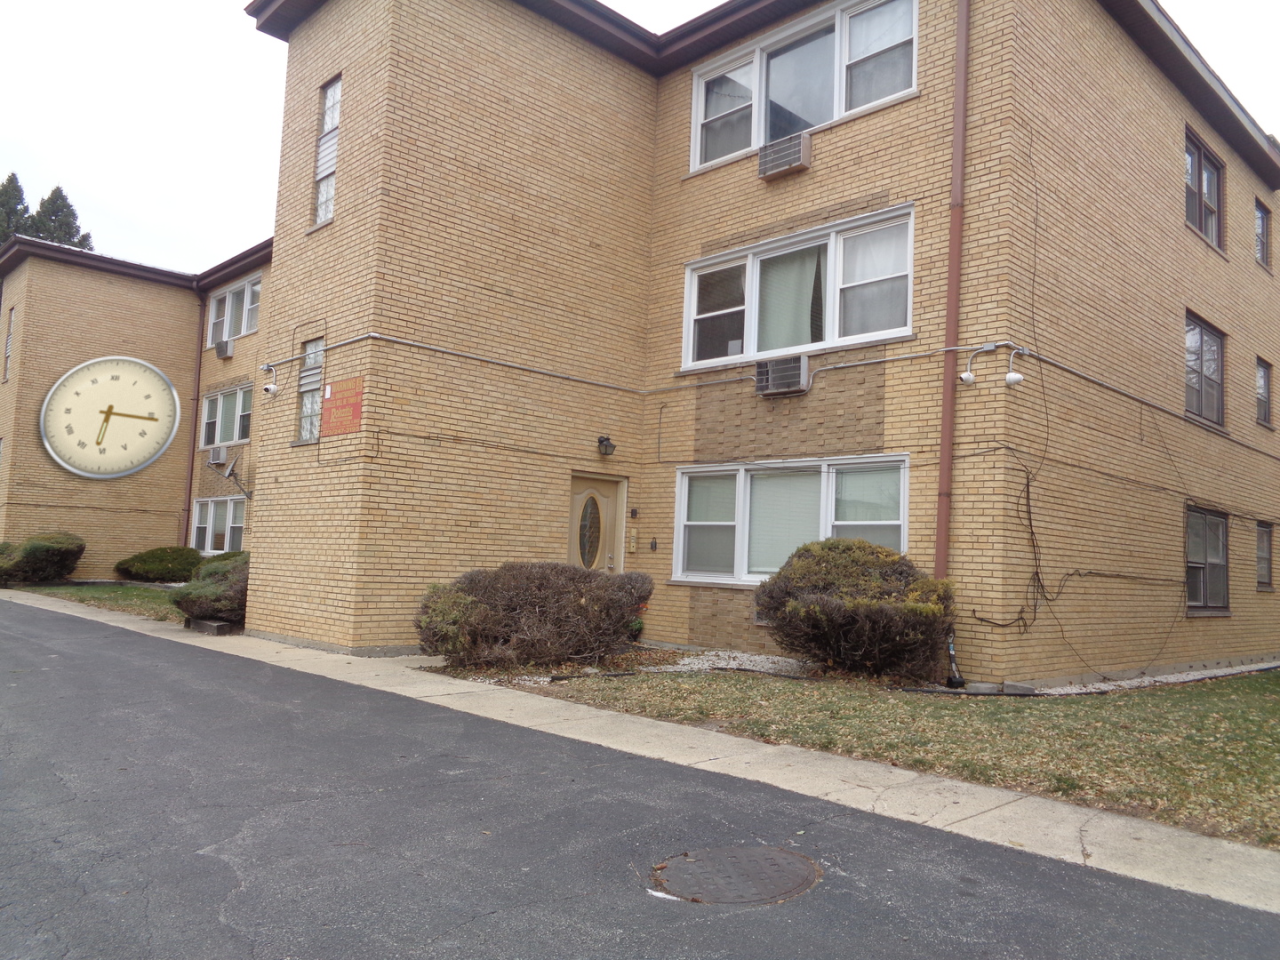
{"hour": 6, "minute": 16}
